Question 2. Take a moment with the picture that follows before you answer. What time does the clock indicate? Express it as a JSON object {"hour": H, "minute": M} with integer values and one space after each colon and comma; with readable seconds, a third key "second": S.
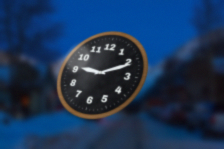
{"hour": 9, "minute": 11}
